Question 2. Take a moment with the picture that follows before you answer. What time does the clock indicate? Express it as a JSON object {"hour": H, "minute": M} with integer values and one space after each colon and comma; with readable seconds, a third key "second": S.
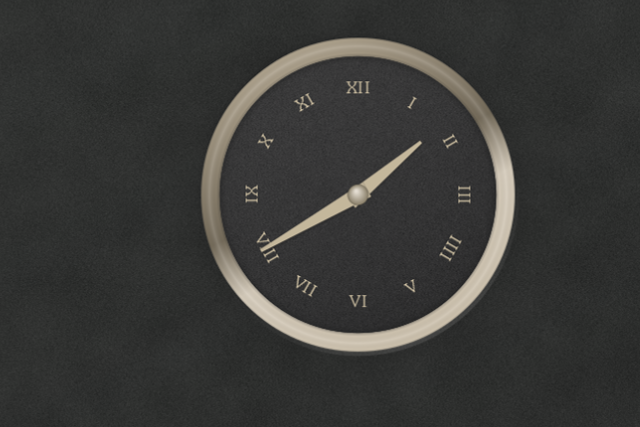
{"hour": 1, "minute": 40}
